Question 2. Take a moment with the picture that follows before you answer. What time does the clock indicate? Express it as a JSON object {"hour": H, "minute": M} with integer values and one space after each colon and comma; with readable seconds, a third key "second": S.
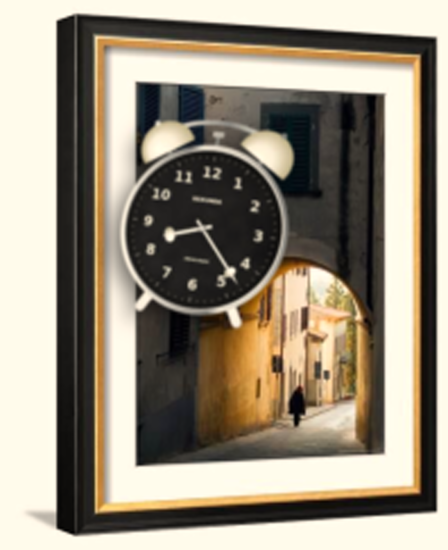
{"hour": 8, "minute": 23}
